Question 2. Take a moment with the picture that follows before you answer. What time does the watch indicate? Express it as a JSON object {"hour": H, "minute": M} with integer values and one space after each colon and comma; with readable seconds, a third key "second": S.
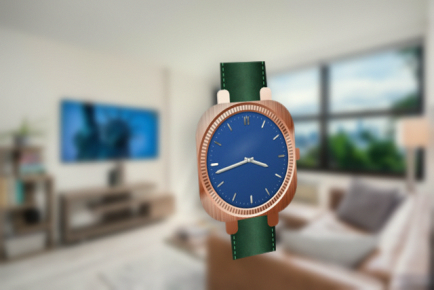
{"hour": 3, "minute": 43}
